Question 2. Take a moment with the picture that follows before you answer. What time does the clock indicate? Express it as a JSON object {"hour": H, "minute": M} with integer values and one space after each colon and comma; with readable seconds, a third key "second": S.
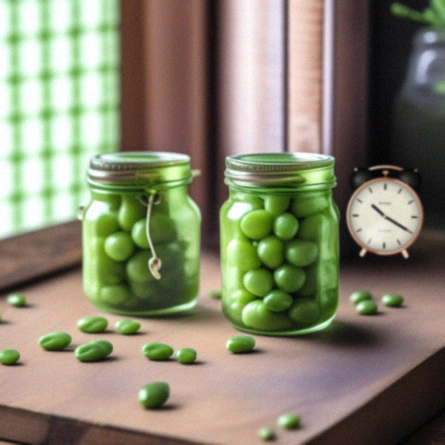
{"hour": 10, "minute": 20}
